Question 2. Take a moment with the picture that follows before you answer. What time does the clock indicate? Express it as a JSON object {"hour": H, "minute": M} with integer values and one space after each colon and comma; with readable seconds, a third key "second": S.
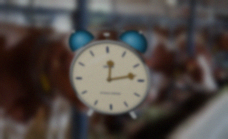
{"hour": 12, "minute": 13}
